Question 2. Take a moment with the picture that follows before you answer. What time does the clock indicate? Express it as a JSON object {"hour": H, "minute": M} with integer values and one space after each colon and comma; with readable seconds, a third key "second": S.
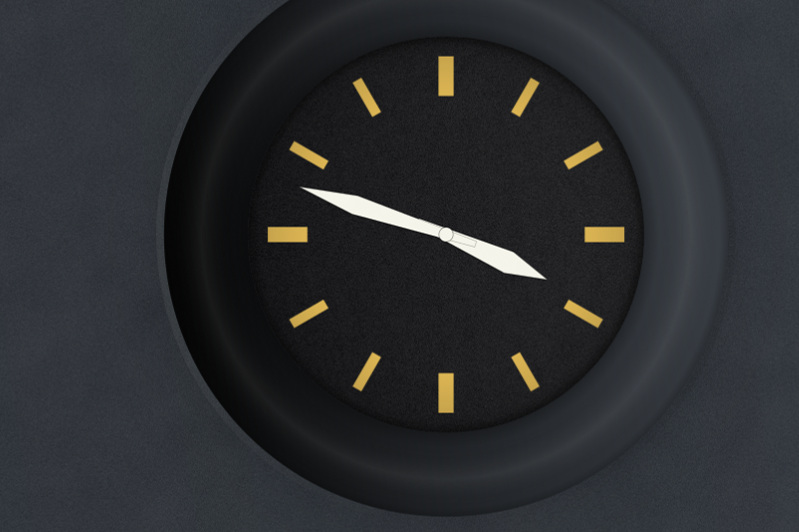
{"hour": 3, "minute": 48}
